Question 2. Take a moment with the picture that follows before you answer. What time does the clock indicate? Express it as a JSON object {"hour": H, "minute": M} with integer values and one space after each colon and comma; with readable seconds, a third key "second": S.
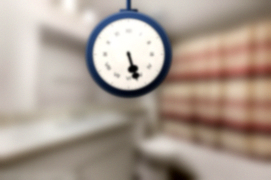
{"hour": 5, "minute": 27}
